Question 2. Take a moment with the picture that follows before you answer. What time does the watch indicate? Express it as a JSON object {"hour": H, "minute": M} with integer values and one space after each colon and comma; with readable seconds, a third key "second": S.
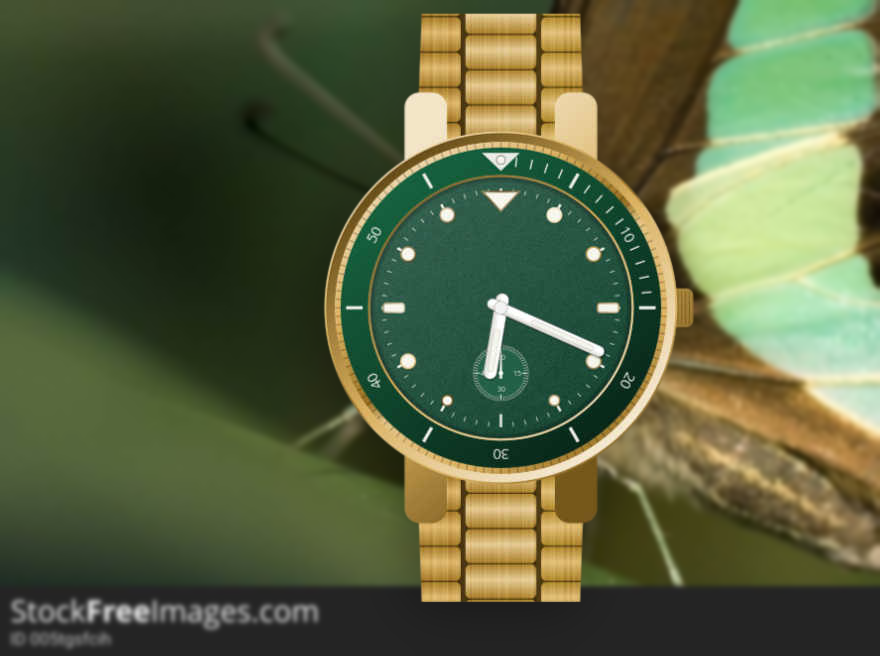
{"hour": 6, "minute": 19}
